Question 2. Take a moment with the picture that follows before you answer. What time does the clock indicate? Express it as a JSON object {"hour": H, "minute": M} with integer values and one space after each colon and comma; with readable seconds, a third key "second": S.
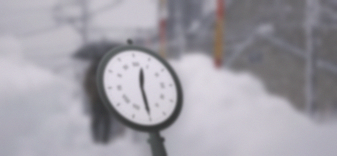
{"hour": 12, "minute": 30}
